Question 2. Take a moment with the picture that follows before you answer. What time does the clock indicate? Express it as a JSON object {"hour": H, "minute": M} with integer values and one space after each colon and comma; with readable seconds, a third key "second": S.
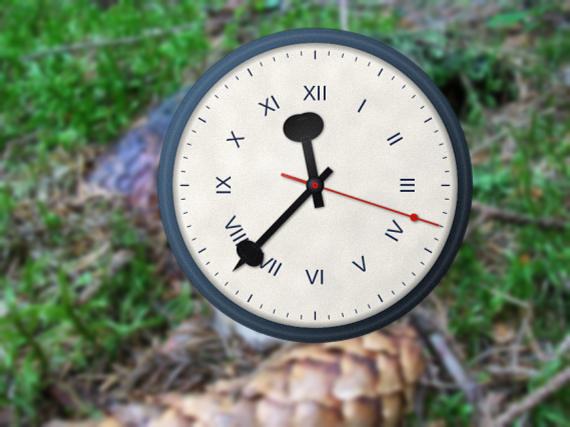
{"hour": 11, "minute": 37, "second": 18}
